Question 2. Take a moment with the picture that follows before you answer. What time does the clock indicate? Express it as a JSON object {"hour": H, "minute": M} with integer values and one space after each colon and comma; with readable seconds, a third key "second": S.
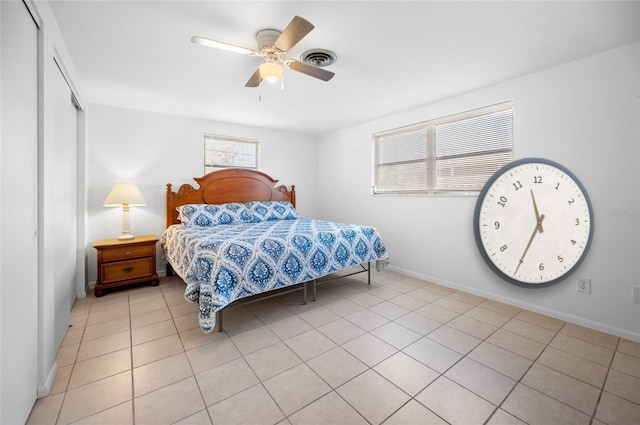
{"hour": 11, "minute": 35}
